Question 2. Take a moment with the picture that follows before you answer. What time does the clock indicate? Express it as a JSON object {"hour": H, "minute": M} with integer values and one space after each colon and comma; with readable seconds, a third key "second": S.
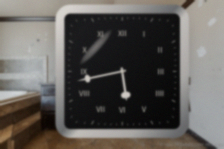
{"hour": 5, "minute": 43}
